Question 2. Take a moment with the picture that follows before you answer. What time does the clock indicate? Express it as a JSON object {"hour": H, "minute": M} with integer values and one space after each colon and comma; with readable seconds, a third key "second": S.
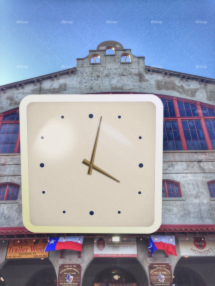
{"hour": 4, "minute": 2}
